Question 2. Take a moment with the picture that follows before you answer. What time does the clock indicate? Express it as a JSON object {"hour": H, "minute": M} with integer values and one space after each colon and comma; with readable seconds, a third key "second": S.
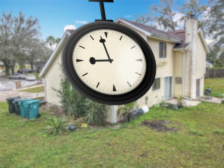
{"hour": 8, "minute": 58}
